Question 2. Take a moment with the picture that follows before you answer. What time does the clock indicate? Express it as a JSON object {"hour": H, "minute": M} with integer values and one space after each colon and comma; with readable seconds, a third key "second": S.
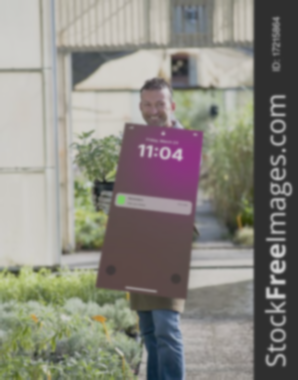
{"hour": 11, "minute": 4}
